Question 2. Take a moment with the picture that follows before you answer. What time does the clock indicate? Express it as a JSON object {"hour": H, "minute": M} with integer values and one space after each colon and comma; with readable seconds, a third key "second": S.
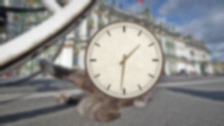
{"hour": 1, "minute": 31}
